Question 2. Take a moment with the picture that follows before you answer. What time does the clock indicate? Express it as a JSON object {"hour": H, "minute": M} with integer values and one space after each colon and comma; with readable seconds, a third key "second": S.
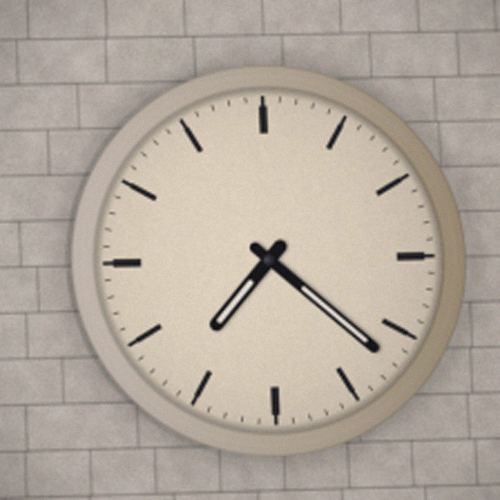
{"hour": 7, "minute": 22}
